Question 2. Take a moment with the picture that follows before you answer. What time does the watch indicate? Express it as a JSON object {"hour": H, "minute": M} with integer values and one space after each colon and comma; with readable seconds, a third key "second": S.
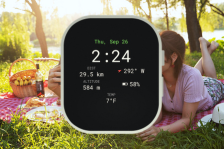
{"hour": 2, "minute": 24}
